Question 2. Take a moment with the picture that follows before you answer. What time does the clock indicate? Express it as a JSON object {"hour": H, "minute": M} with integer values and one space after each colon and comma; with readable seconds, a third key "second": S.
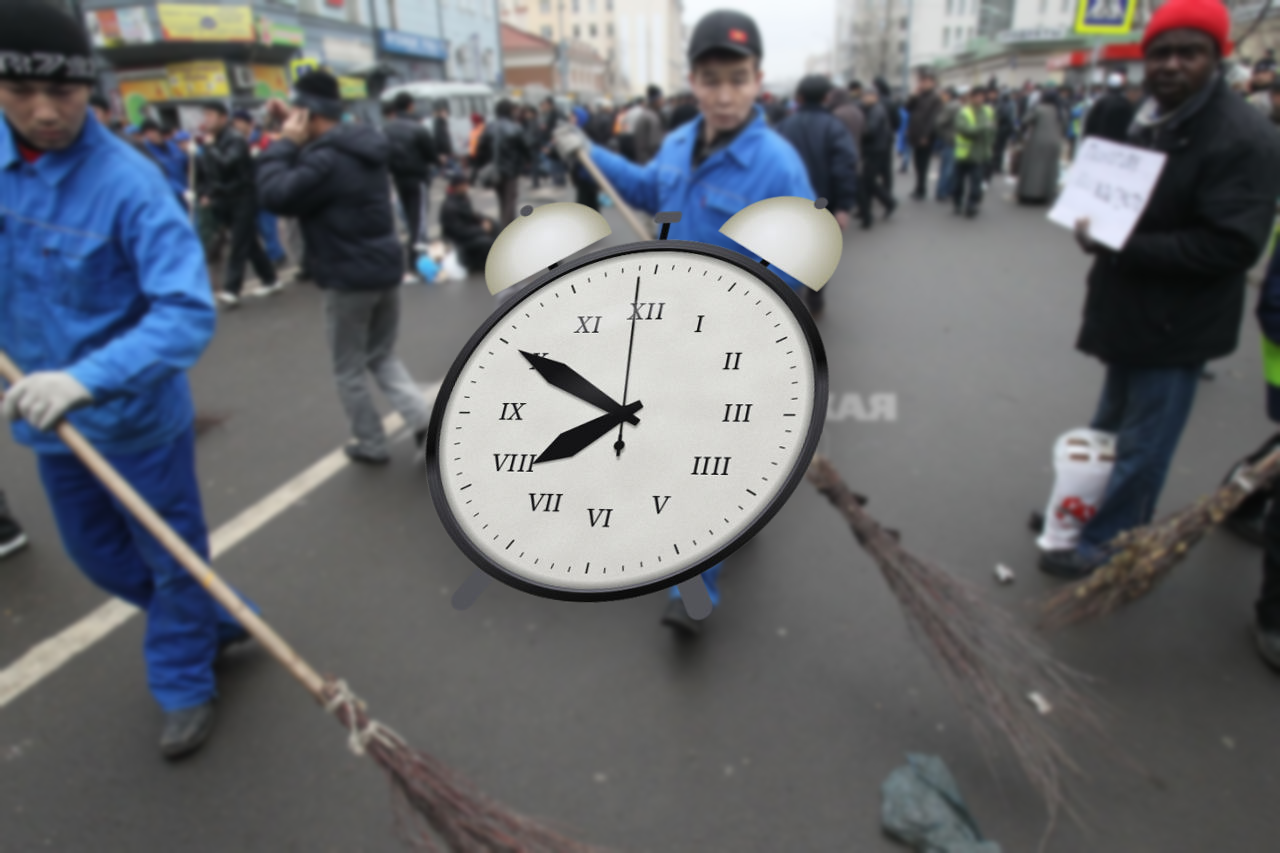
{"hour": 7, "minute": 49, "second": 59}
